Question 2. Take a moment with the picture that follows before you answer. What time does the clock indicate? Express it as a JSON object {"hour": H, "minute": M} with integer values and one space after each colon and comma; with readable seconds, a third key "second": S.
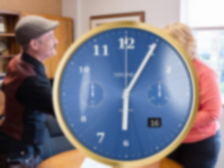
{"hour": 6, "minute": 5}
